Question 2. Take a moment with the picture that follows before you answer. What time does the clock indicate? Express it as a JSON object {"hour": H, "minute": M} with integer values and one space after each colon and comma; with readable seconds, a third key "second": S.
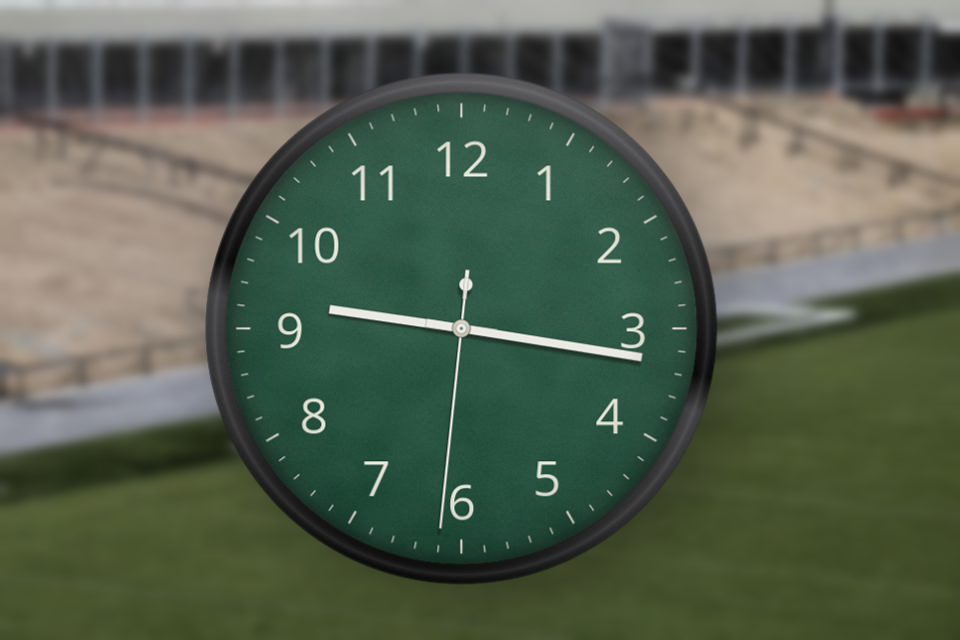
{"hour": 9, "minute": 16, "second": 31}
